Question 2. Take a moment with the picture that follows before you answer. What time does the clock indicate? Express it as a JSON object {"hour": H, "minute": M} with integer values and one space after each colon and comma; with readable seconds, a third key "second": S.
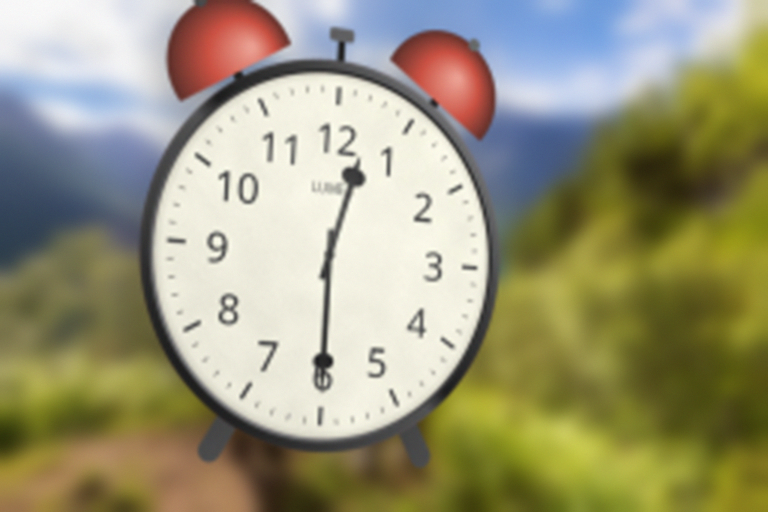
{"hour": 12, "minute": 30}
